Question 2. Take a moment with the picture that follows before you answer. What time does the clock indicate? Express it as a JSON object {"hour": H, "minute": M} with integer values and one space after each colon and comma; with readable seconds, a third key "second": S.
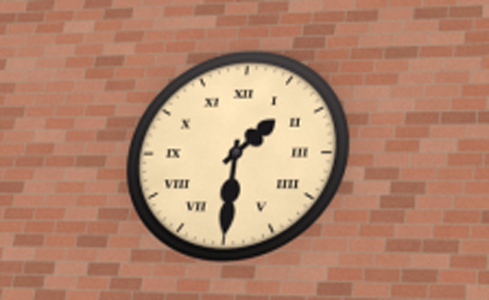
{"hour": 1, "minute": 30}
